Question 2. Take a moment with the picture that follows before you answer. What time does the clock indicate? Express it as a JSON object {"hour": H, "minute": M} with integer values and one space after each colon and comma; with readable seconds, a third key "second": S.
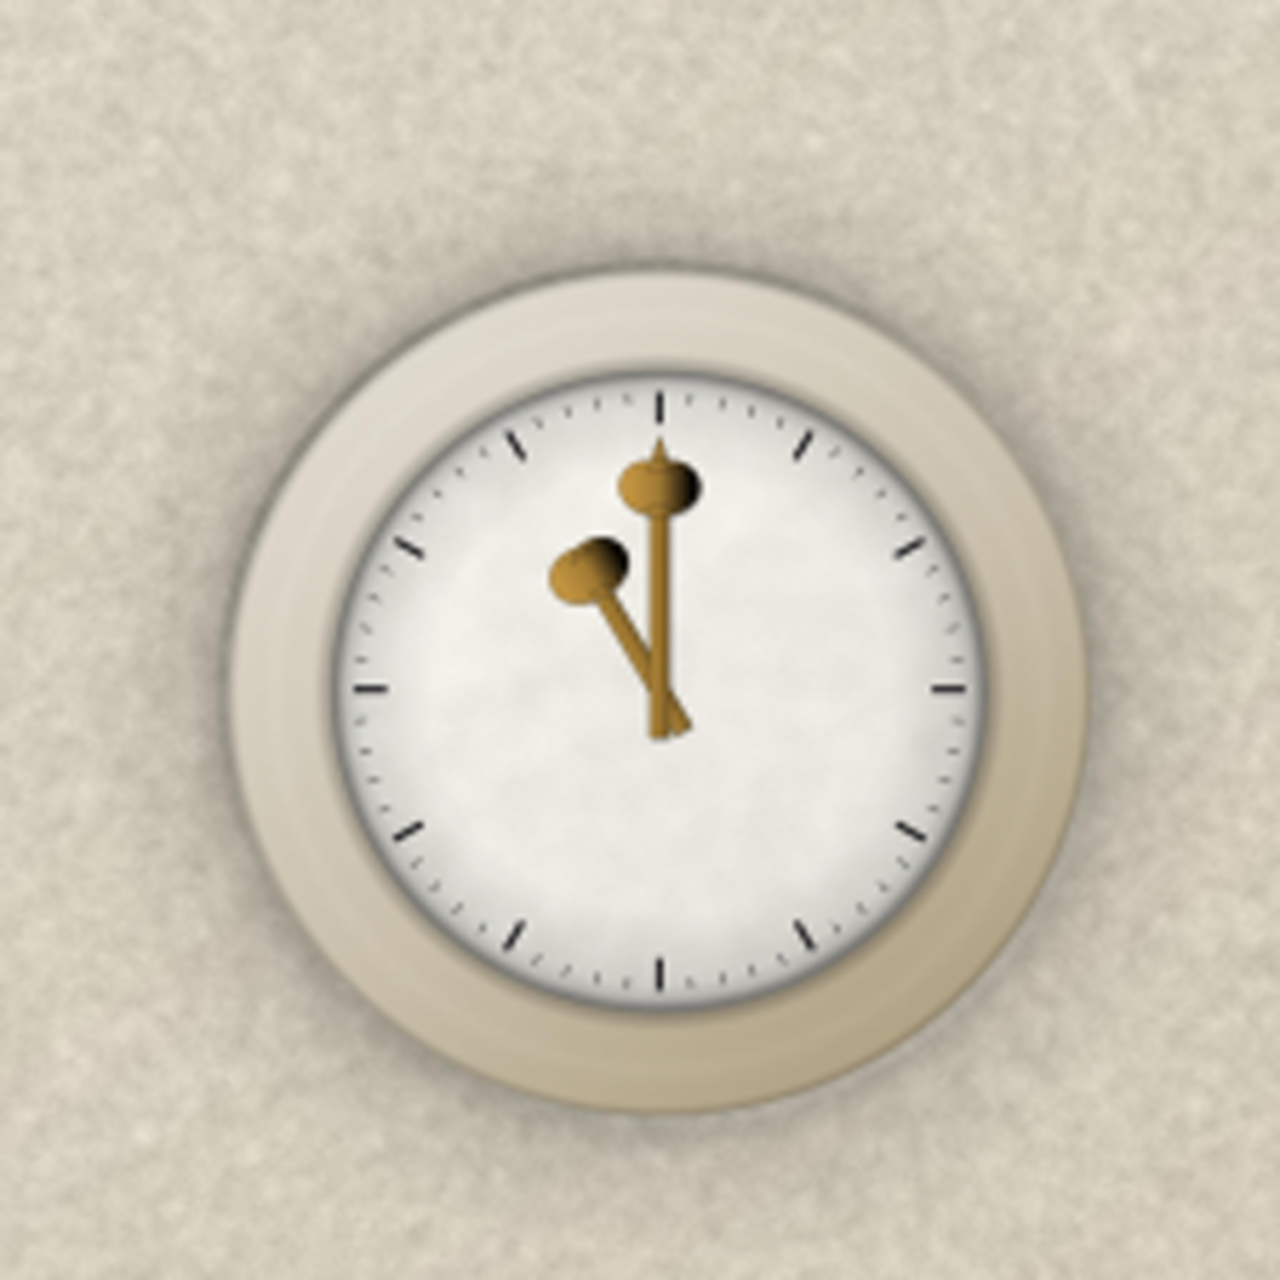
{"hour": 11, "minute": 0}
